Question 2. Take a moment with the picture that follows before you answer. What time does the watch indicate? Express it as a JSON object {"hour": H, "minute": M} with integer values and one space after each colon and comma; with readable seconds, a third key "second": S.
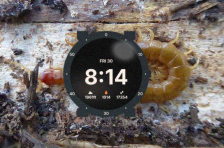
{"hour": 8, "minute": 14}
